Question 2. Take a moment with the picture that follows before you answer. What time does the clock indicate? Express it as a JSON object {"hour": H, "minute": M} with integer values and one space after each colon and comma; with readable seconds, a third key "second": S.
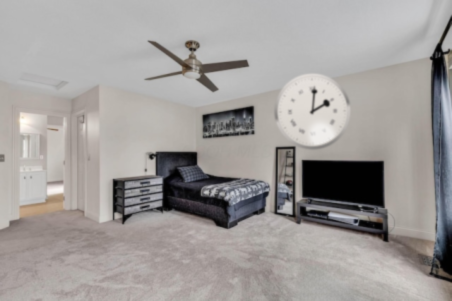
{"hour": 2, "minute": 1}
